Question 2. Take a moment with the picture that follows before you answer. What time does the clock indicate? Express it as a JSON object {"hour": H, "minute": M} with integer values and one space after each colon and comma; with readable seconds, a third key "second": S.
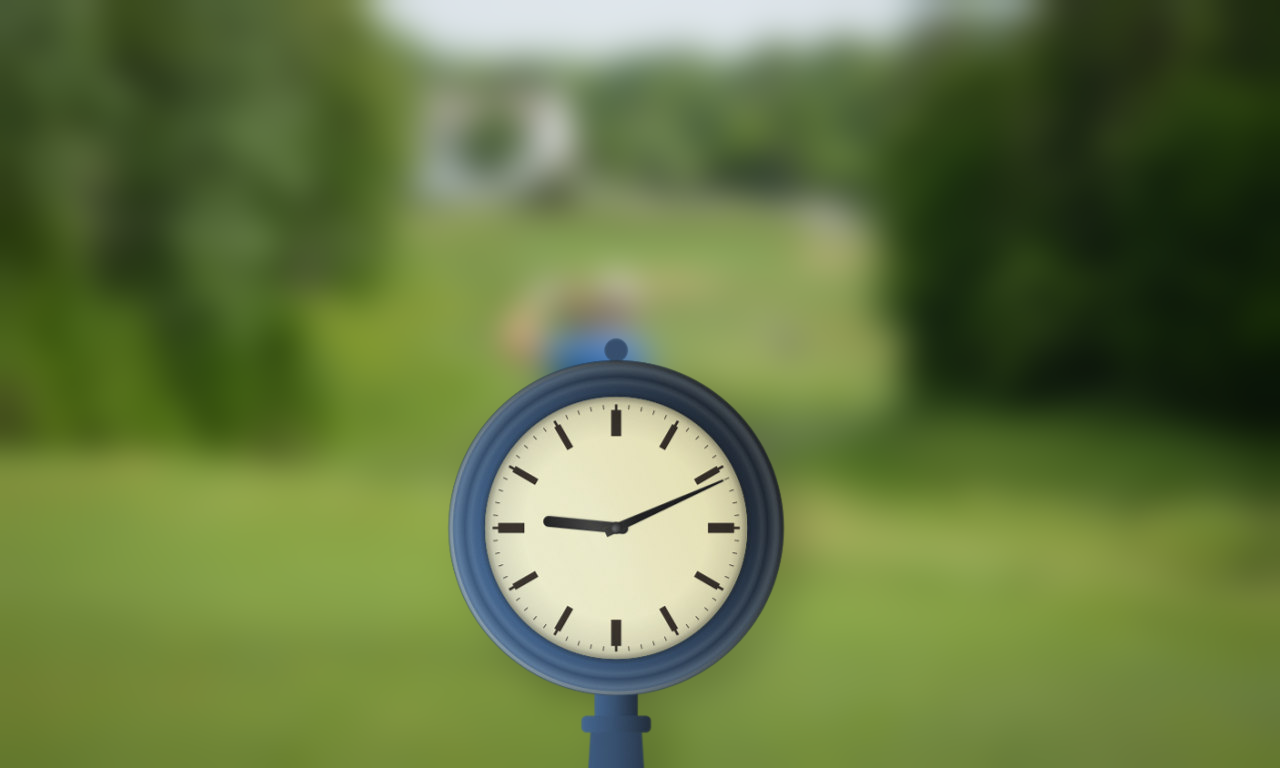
{"hour": 9, "minute": 11}
